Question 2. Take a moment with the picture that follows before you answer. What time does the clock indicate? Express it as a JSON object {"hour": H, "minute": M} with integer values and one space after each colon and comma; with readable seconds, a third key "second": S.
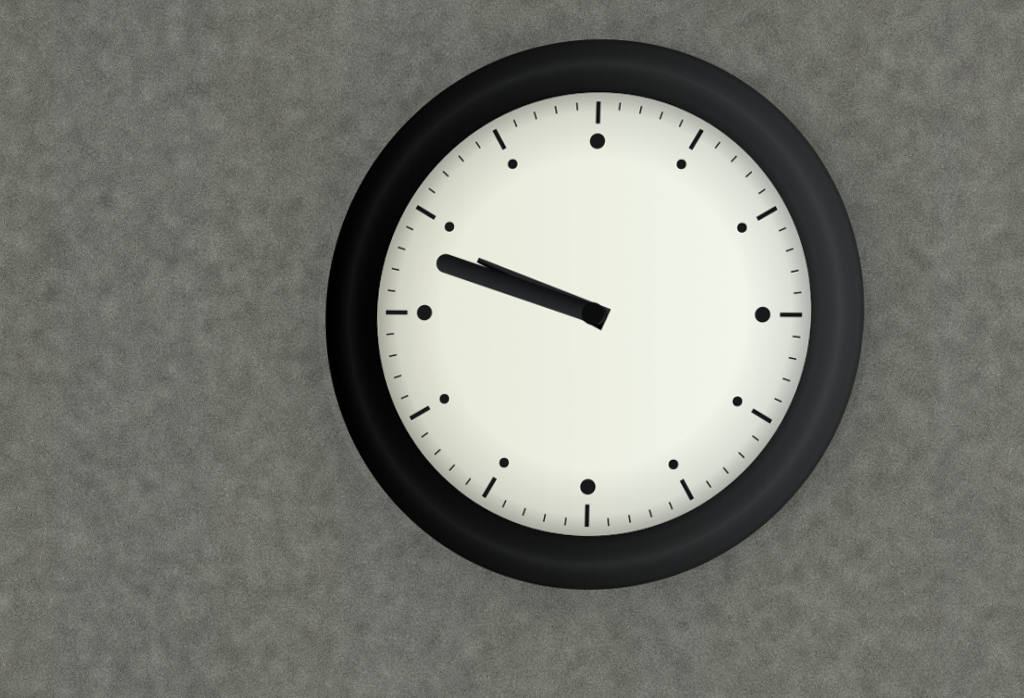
{"hour": 9, "minute": 48}
